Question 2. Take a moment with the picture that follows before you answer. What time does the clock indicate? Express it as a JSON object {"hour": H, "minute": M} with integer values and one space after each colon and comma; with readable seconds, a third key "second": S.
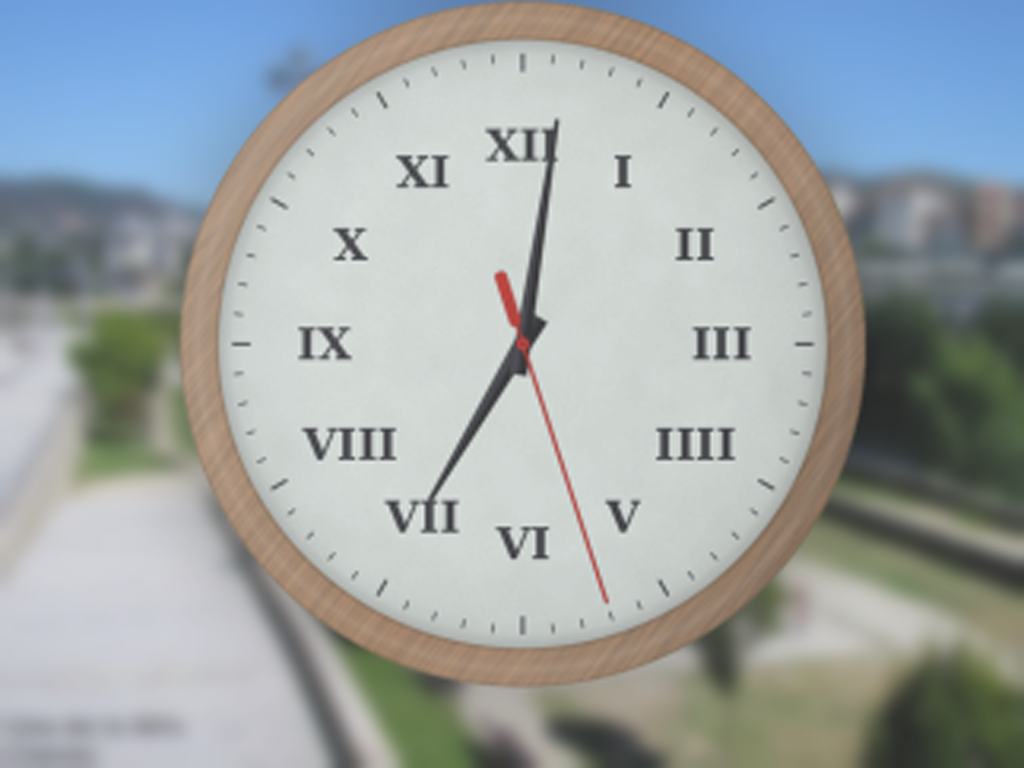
{"hour": 7, "minute": 1, "second": 27}
